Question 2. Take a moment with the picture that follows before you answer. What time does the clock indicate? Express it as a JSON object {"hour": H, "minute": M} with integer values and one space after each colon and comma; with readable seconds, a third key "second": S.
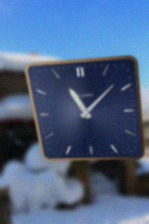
{"hour": 11, "minute": 8}
